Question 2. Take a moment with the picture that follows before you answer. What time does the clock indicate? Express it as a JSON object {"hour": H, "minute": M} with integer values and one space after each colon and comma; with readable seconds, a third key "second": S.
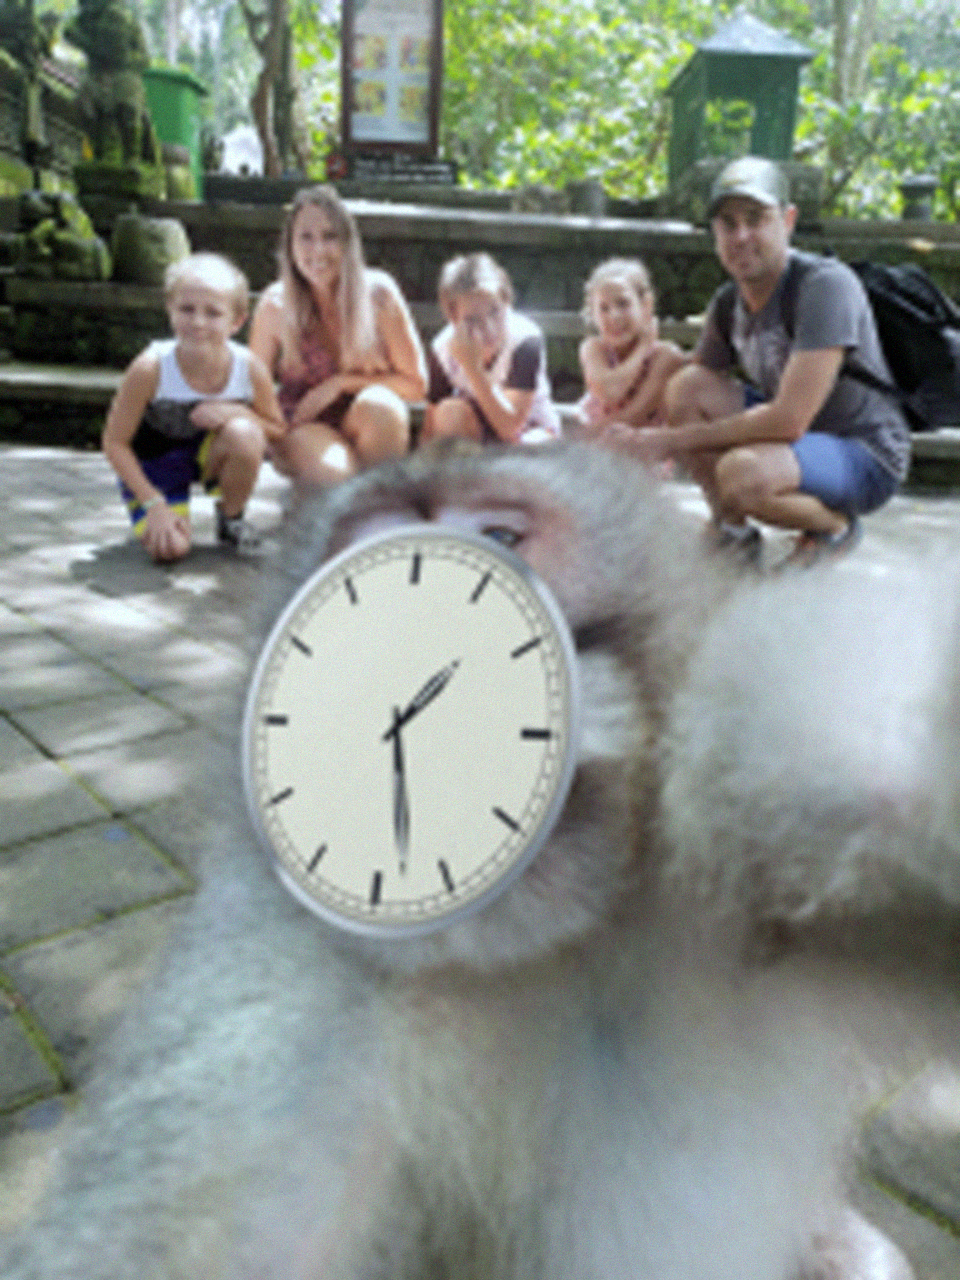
{"hour": 1, "minute": 28}
